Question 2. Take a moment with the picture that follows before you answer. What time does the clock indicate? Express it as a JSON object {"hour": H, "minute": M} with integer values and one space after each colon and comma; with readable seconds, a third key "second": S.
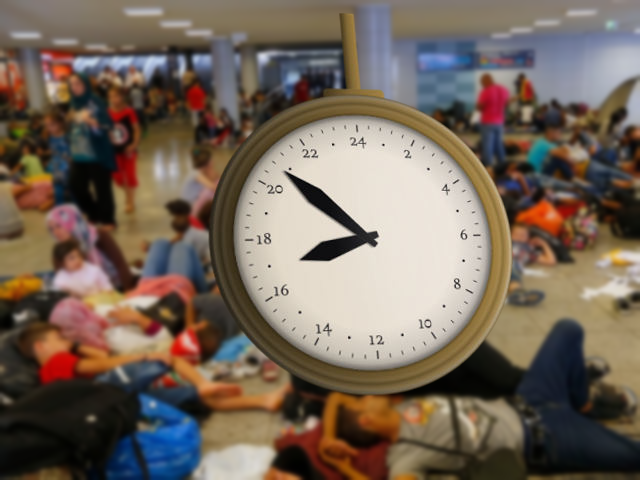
{"hour": 16, "minute": 52}
